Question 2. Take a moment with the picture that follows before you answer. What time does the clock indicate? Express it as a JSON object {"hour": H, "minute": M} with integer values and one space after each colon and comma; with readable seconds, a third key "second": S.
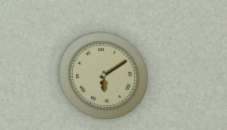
{"hour": 6, "minute": 10}
